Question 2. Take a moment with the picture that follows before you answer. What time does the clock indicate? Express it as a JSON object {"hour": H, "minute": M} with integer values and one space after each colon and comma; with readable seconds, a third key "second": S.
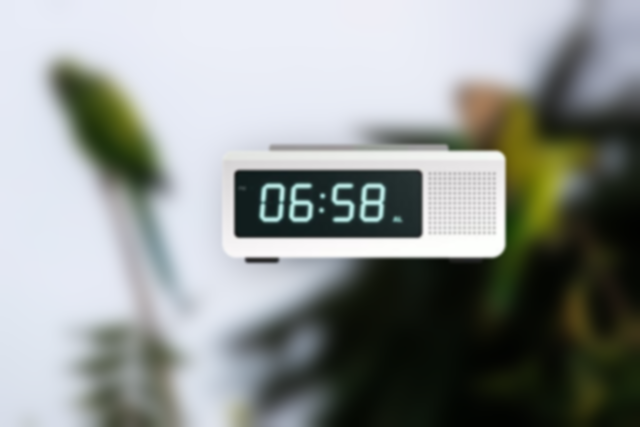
{"hour": 6, "minute": 58}
